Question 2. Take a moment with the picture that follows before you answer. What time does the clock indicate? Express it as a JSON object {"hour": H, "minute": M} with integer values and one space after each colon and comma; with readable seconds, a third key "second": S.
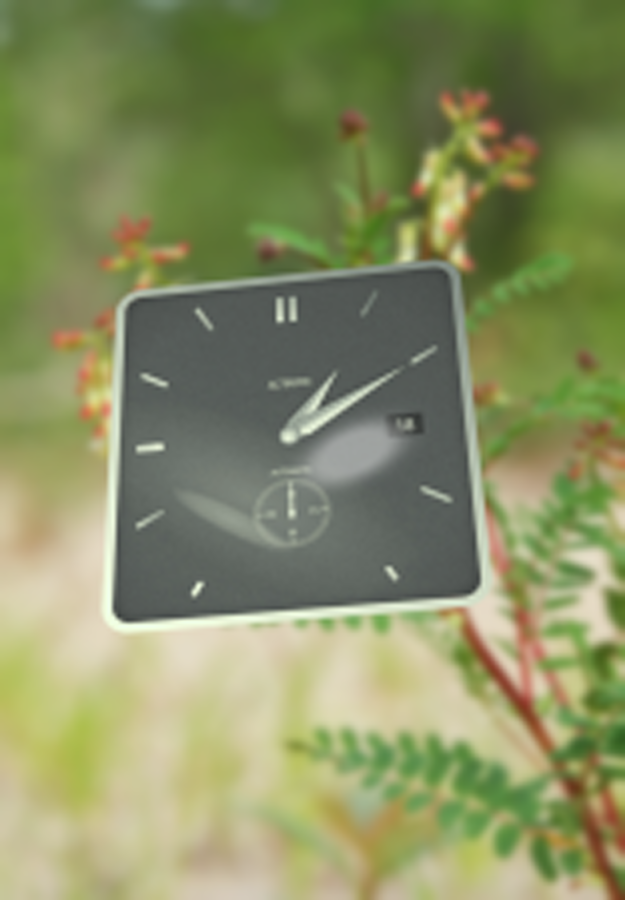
{"hour": 1, "minute": 10}
